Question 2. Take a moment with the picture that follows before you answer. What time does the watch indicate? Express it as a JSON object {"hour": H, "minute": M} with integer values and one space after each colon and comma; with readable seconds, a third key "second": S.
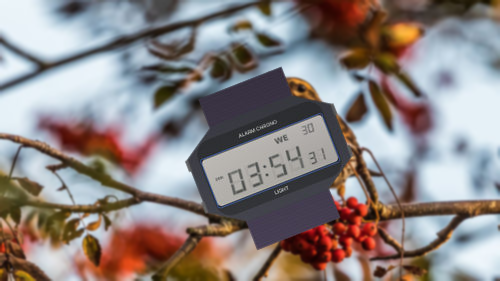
{"hour": 3, "minute": 54, "second": 31}
